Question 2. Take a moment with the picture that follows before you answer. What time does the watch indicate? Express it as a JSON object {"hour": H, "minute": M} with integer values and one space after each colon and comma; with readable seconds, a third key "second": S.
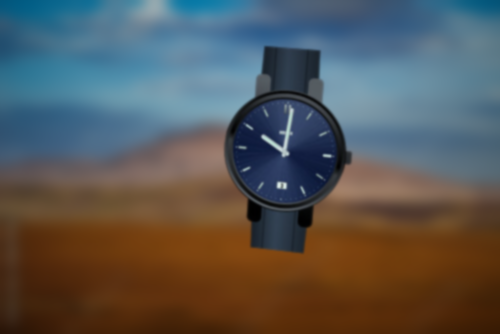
{"hour": 10, "minute": 1}
